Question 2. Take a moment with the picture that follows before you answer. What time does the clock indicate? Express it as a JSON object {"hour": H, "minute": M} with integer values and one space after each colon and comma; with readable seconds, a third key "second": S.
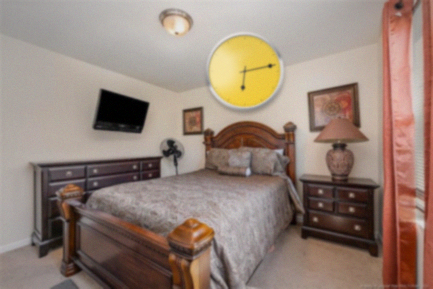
{"hour": 6, "minute": 13}
